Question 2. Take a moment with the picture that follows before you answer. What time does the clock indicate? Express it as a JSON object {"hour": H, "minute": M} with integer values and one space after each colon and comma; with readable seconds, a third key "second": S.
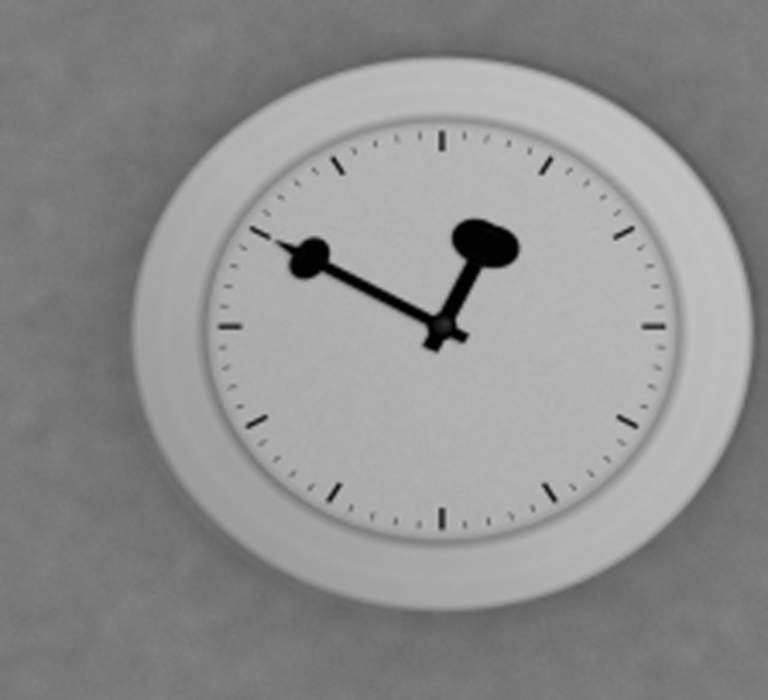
{"hour": 12, "minute": 50}
